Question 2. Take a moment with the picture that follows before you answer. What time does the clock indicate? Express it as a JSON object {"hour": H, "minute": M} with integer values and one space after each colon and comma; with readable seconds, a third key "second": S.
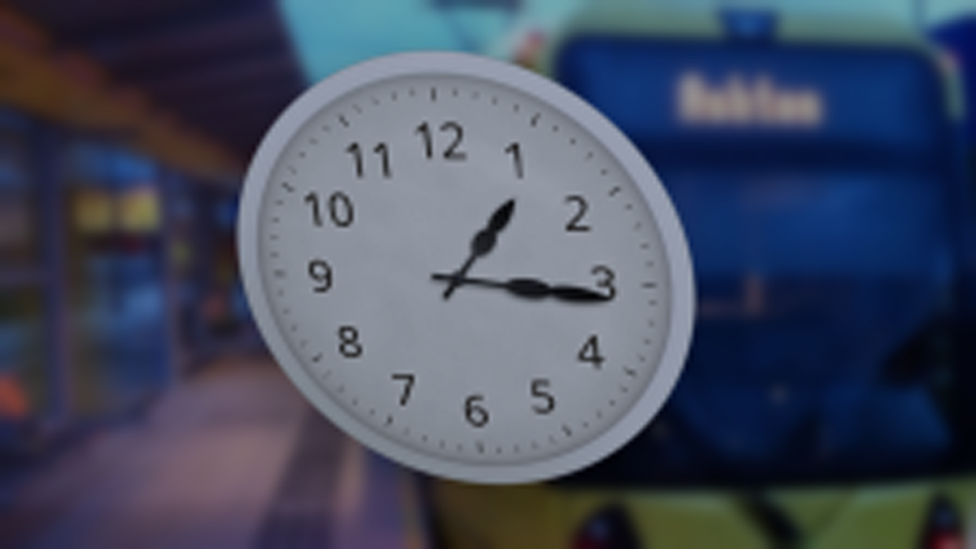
{"hour": 1, "minute": 16}
